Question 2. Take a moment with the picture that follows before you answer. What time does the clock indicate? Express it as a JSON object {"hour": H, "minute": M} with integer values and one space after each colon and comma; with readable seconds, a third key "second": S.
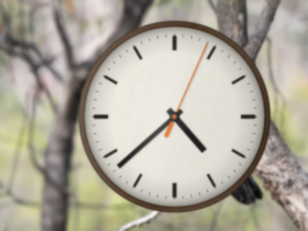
{"hour": 4, "minute": 38, "second": 4}
